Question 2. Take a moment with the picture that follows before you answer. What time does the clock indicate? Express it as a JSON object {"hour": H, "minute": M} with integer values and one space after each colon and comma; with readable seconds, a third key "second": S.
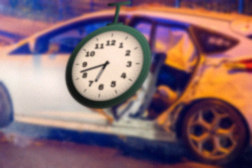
{"hour": 6, "minute": 42}
